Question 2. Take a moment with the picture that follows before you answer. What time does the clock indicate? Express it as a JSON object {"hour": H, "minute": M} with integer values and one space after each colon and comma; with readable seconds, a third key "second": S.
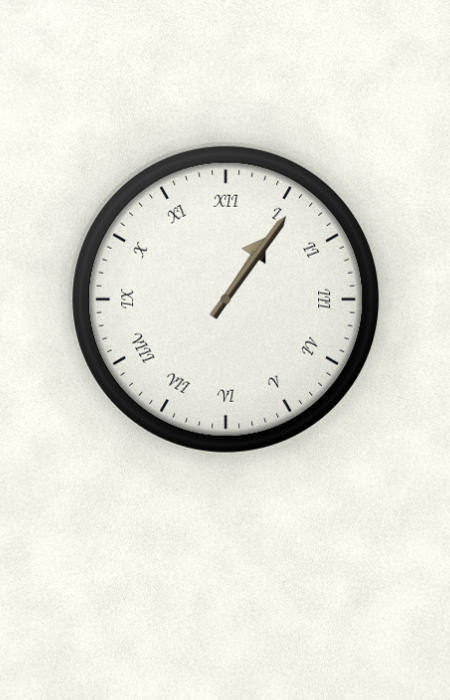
{"hour": 1, "minute": 6}
